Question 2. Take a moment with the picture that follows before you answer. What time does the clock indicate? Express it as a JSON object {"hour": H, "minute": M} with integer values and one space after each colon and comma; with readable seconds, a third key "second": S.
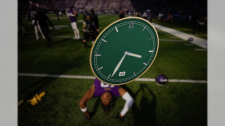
{"hour": 3, "minute": 34}
